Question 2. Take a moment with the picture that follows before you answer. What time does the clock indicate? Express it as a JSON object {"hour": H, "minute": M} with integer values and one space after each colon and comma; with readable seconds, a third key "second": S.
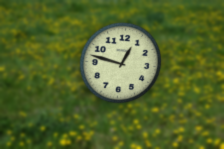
{"hour": 12, "minute": 47}
